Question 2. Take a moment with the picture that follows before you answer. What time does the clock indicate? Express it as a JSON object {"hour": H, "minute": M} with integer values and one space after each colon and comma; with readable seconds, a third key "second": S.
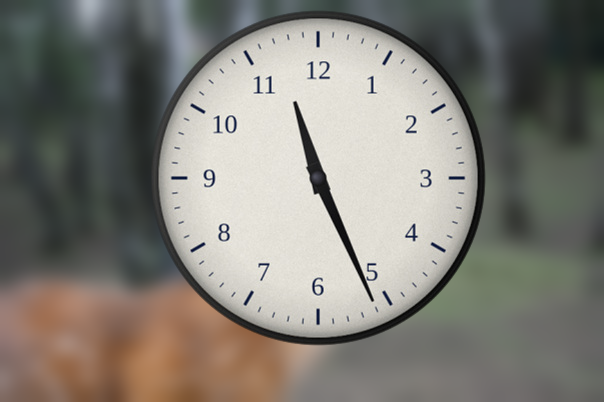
{"hour": 11, "minute": 26}
